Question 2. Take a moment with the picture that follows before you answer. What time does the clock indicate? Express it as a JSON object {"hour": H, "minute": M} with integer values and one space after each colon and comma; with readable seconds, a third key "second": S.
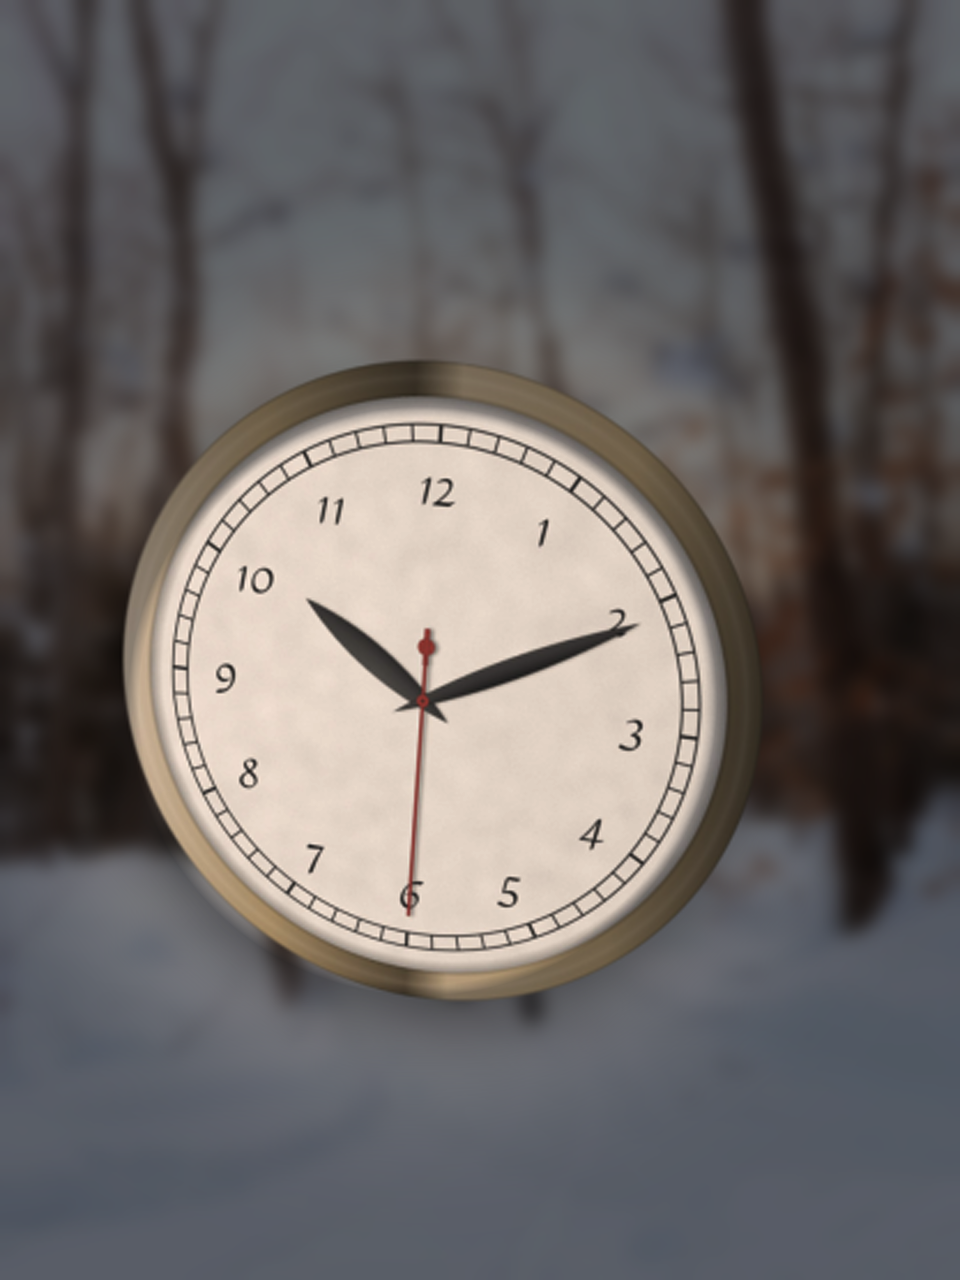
{"hour": 10, "minute": 10, "second": 30}
